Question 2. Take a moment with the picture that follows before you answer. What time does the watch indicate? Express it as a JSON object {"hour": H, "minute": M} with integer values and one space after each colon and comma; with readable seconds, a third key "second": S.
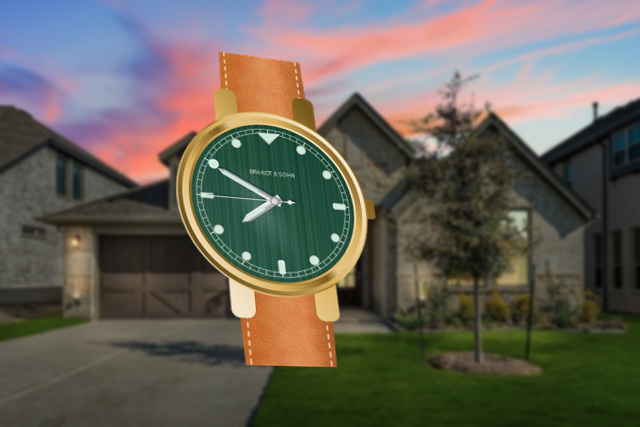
{"hour": 7, "minute": 49, "second": 45}
